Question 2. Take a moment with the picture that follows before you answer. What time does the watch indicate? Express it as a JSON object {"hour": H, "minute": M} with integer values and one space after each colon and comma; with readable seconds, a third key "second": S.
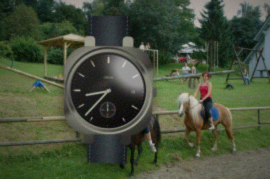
{"hour": 8, "minute": 37}
